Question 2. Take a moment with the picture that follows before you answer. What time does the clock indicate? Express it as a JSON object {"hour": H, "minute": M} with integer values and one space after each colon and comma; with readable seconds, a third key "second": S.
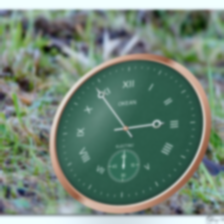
{"hour": 2, "minute": 54}
